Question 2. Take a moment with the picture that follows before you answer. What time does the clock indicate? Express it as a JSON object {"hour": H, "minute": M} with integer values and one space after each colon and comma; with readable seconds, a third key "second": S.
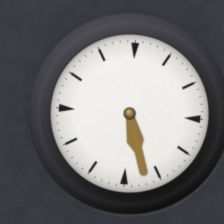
{"hour": 5, "minute": 27}
